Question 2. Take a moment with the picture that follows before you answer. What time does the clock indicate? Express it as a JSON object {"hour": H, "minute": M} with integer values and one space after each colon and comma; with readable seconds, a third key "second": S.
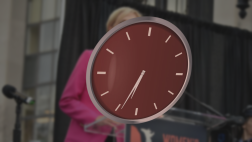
{"hour": 6, "minute": 34}
